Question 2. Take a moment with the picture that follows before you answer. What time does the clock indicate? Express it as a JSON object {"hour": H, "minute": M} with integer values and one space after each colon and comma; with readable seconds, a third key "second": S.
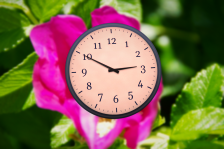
{"hour": 2, "minute": 50}
